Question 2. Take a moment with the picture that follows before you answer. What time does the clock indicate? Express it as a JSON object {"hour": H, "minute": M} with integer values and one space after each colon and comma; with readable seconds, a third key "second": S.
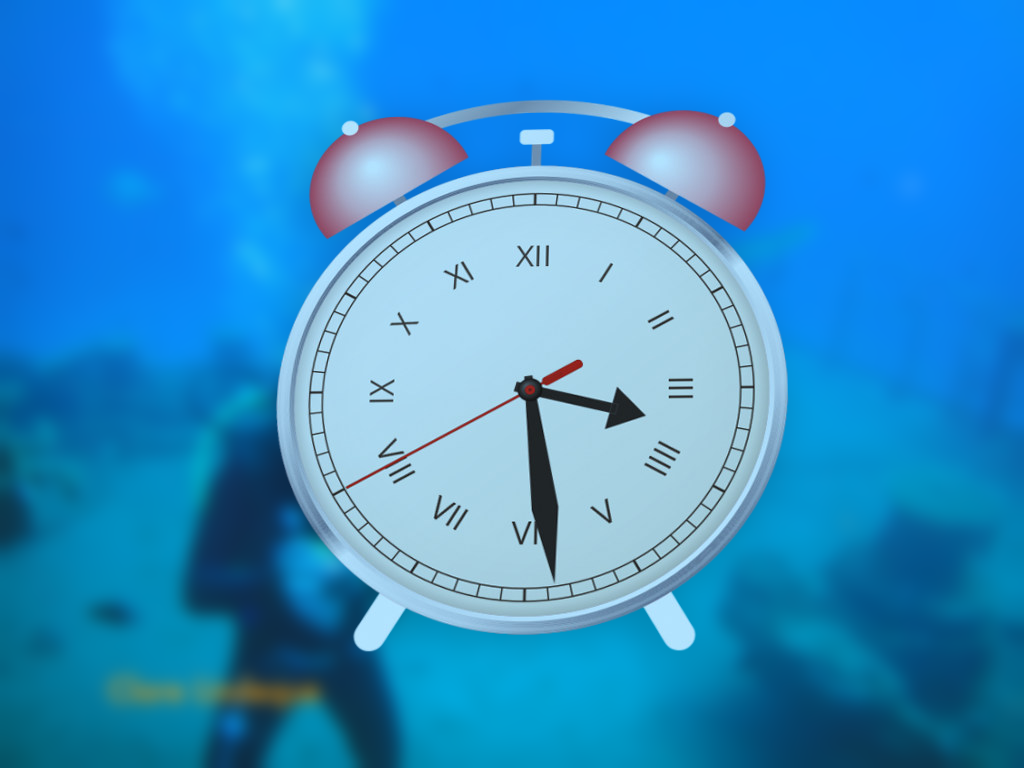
{"hour": 3, "minute": 28, "second": 40}
